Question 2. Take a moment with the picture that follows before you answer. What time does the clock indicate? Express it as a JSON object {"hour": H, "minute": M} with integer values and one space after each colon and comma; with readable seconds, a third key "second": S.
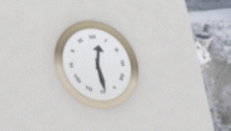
{"hour": 12, "minute": 29}
